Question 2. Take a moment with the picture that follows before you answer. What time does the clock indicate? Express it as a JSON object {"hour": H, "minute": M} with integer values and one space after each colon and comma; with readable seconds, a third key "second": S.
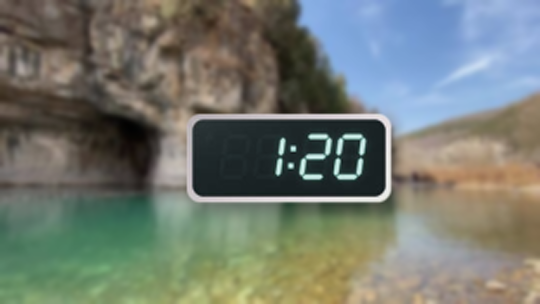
{"hour": 1, "minute": 20}
